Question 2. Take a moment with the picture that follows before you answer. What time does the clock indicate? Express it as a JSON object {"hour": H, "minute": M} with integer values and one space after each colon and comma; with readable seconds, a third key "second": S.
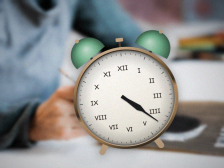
{"hour": 4, "minute": 22}
